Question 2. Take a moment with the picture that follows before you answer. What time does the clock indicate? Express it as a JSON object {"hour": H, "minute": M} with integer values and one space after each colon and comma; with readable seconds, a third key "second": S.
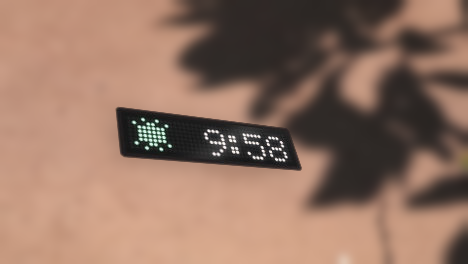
{"hour": 9, "minute": 58}
